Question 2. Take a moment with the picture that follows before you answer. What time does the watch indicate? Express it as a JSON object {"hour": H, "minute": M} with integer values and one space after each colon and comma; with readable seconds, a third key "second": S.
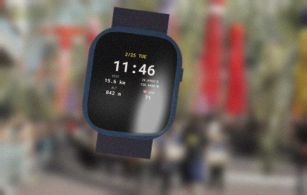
{"hour": 11, "minute": 46}
